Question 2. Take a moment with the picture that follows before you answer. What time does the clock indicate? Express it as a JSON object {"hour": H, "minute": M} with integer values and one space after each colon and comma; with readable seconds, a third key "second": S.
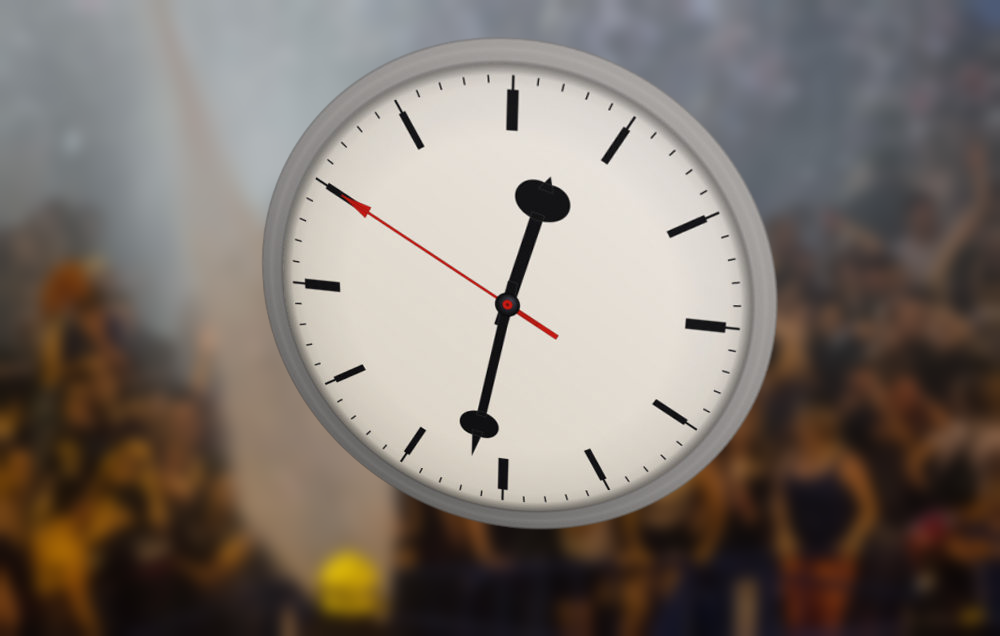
{"hour": 12, "minute": 31, "second": 50}
